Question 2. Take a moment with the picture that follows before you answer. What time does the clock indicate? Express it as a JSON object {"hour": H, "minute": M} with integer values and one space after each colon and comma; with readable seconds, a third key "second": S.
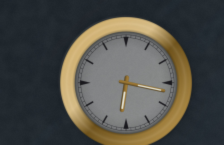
{"hour": 6, "minute": 17}
